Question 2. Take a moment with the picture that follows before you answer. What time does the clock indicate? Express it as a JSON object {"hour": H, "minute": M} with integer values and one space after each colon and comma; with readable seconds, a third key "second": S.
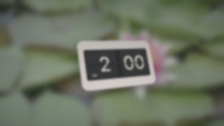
{"hour": 2, "minute": 0}
